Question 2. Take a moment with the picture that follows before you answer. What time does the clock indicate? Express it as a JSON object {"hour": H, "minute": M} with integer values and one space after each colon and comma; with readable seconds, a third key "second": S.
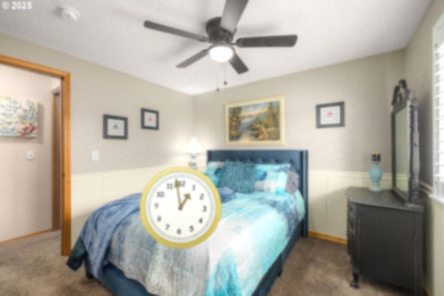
{"hour": 12, "minute": 58}
